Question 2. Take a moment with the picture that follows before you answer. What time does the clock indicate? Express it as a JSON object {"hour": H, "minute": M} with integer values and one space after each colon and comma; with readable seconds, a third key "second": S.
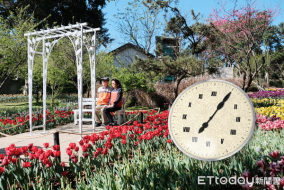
{"hour": 7, "minute": 5}
